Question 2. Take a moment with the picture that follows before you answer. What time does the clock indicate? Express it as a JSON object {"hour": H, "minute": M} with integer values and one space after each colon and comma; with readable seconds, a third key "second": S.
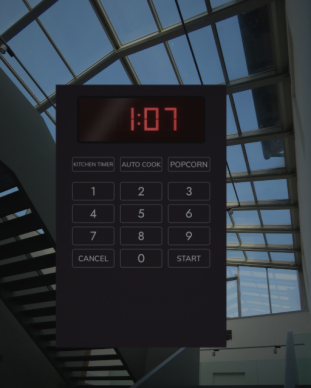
{"hour": 1, "minute": 7}
